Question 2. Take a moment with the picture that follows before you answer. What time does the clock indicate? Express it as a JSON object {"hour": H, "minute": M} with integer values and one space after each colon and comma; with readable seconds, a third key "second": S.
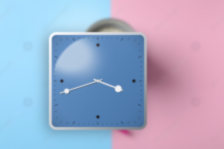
{"hour": 3, "minute": 42}
